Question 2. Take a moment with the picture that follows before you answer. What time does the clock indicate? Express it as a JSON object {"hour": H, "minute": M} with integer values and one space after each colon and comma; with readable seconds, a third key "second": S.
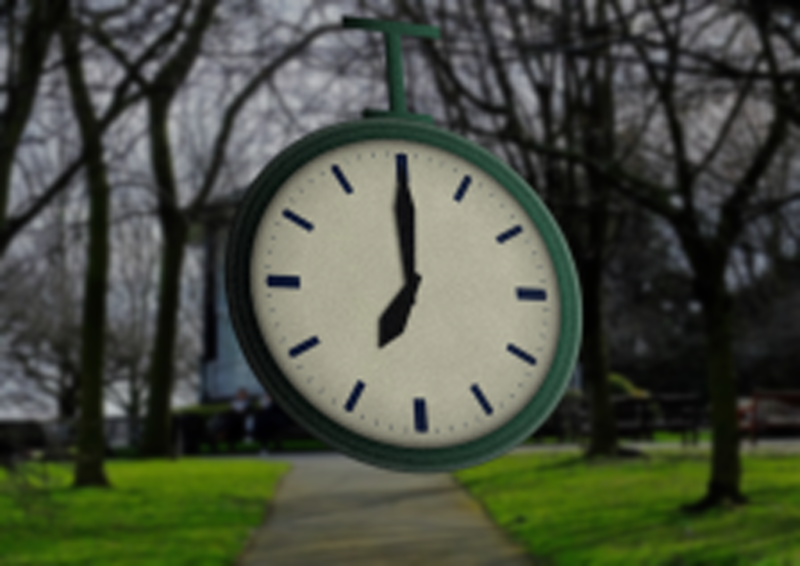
{"hour": 7, "minute": 0}
